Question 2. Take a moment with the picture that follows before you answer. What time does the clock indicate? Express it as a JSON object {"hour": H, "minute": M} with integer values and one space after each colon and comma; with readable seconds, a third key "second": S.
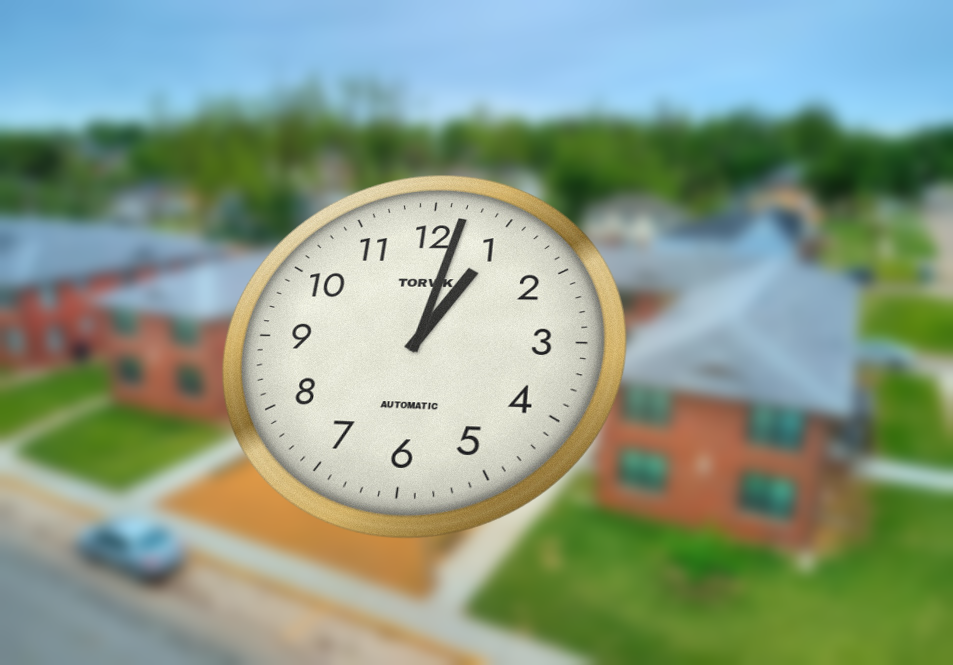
{"hour": 1, "minute": 2}
